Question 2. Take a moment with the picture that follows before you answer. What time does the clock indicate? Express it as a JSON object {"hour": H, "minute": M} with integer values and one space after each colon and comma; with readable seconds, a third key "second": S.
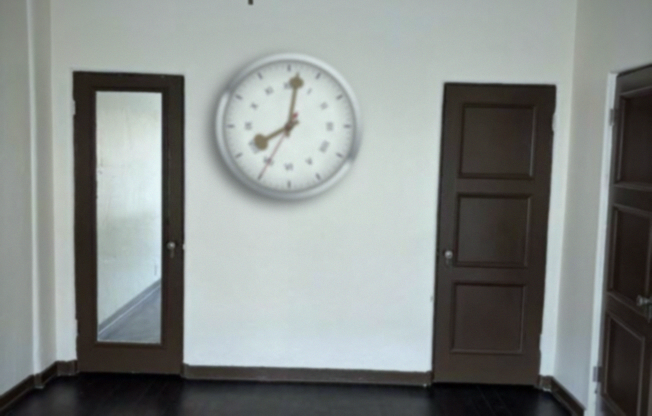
{"hour": 8, "minute": 1, "second": 35}
